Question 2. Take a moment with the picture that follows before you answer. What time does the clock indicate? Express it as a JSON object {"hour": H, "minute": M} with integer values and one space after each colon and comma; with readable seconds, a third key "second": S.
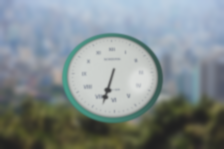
{"hour": 6, "minute": 33}
